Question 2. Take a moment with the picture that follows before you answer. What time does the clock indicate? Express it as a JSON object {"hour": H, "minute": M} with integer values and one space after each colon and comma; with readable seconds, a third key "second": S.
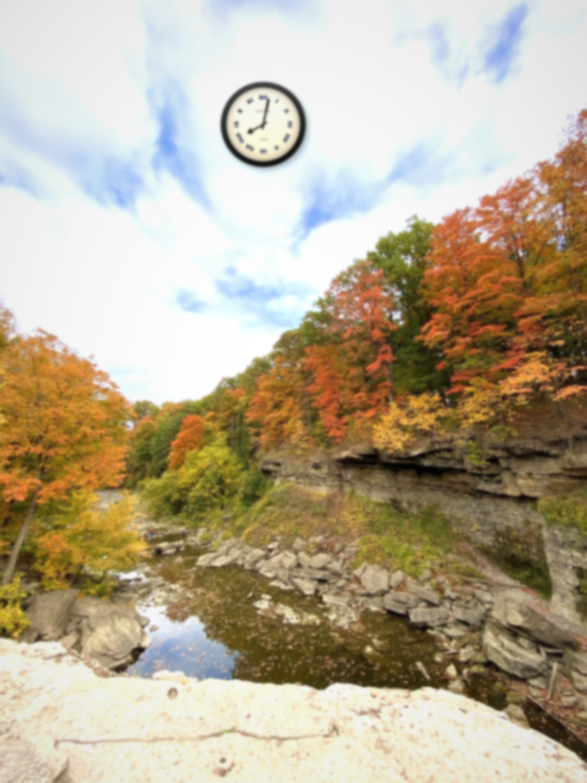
{"hour": 8, "minute": 2}
